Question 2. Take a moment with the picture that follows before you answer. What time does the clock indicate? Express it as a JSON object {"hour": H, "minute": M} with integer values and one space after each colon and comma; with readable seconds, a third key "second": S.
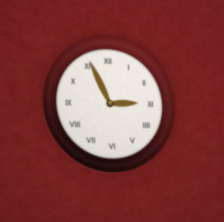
{"hour": 2, "minute": 56}
